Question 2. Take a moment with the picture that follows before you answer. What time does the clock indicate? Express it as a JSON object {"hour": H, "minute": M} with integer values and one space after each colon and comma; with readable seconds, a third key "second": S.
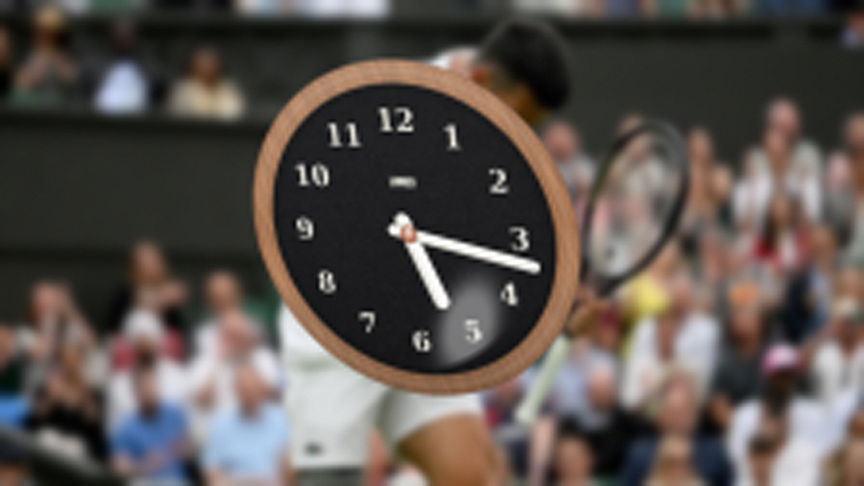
{"hour": 5, "minute": 17}
